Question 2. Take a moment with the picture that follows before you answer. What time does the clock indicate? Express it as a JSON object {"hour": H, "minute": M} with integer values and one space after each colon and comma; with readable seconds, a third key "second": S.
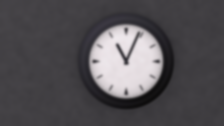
{"hour": 11, "minute": 4}
